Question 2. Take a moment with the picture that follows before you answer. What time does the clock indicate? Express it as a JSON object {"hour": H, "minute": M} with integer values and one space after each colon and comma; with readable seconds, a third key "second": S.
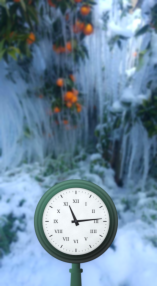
{"hour": 11, "minute": 14}
